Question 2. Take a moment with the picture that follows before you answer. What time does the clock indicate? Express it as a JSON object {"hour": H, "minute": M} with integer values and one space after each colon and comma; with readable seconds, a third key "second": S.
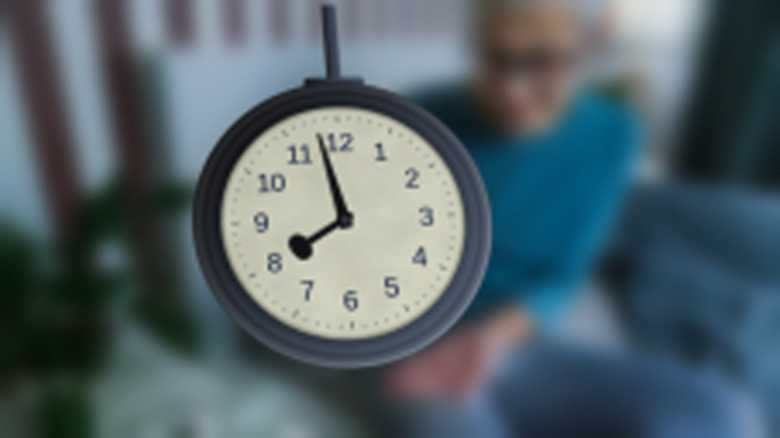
{"hour": 7, "minute": 58}
